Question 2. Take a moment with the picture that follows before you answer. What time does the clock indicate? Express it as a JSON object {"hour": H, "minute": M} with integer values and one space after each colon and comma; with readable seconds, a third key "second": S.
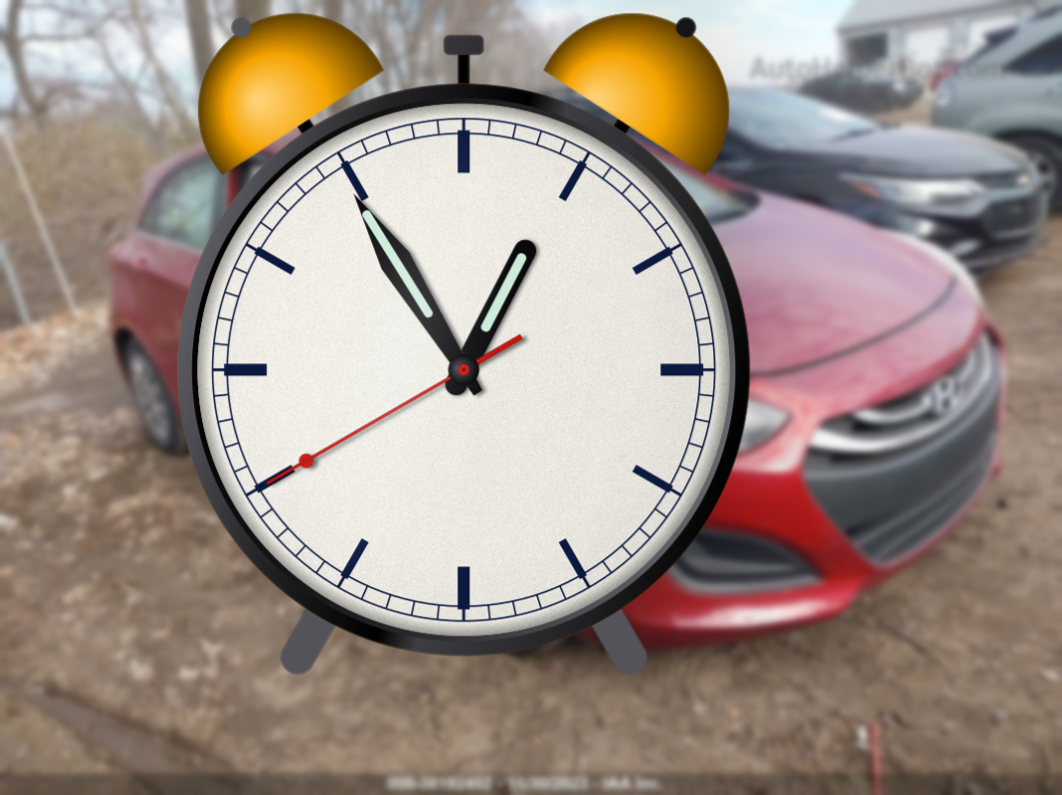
{"hour": 12, "minute": 54, "second": 40}
